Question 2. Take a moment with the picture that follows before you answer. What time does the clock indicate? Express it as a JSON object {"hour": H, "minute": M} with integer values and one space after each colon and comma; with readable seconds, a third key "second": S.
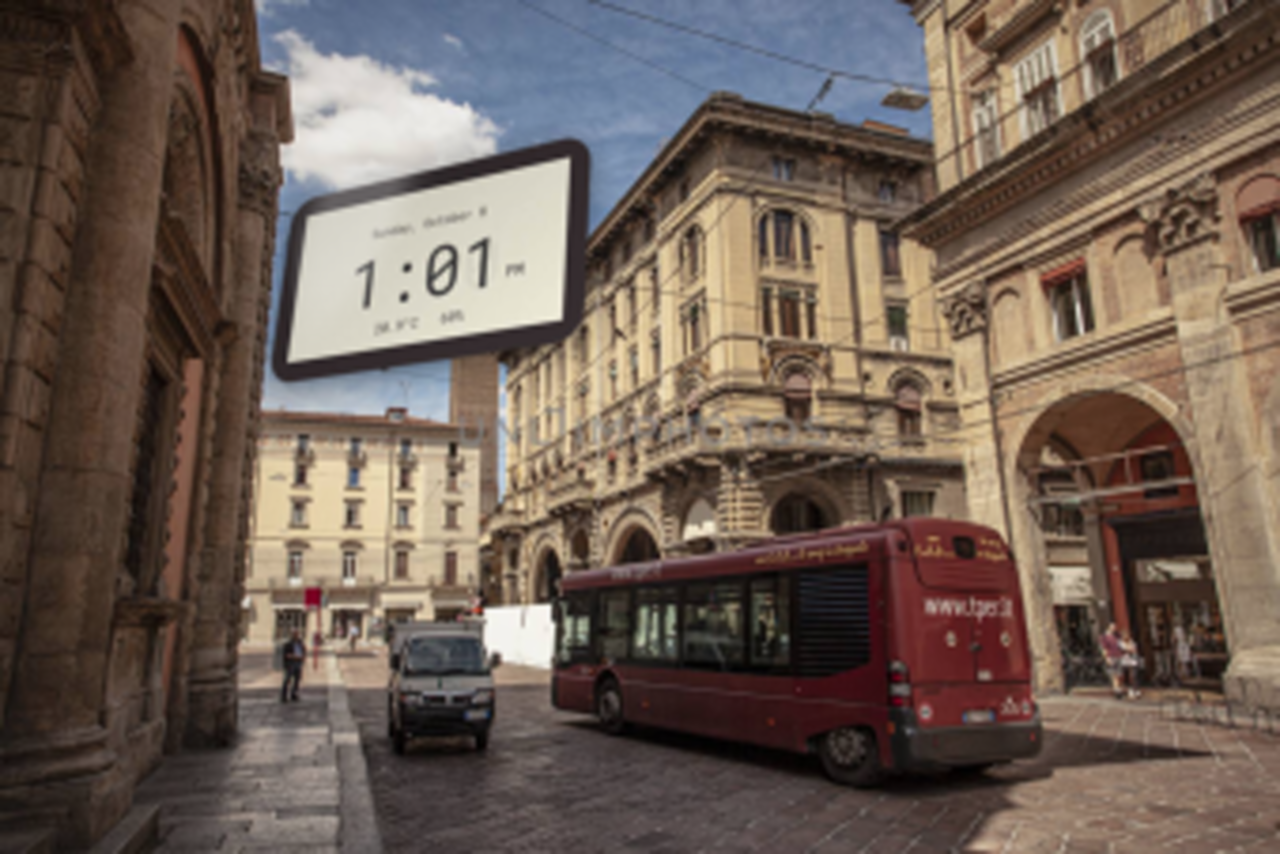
{"hour": 1, "minute": 1}
